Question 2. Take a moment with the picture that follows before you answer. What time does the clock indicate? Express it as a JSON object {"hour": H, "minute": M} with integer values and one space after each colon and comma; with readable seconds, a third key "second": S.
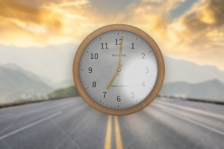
{"hour": 7, "minute": 1}
